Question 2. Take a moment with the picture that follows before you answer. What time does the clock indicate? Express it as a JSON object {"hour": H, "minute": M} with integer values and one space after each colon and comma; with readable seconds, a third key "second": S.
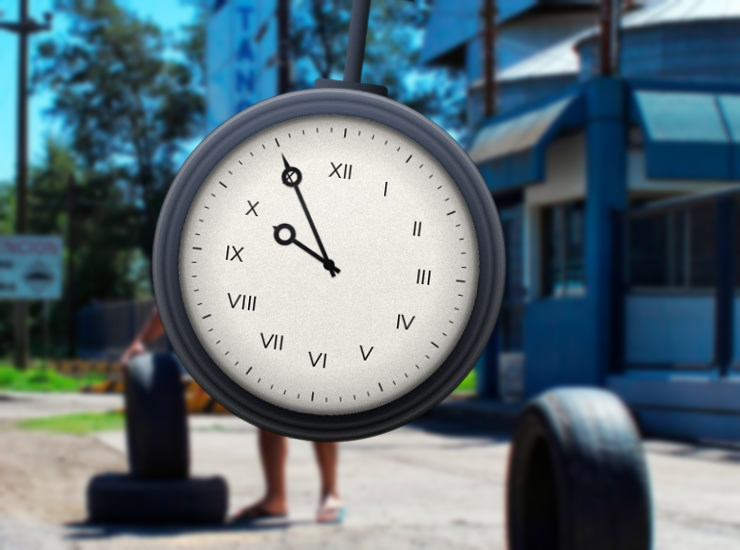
{"hour": 9, "minute": 55}
